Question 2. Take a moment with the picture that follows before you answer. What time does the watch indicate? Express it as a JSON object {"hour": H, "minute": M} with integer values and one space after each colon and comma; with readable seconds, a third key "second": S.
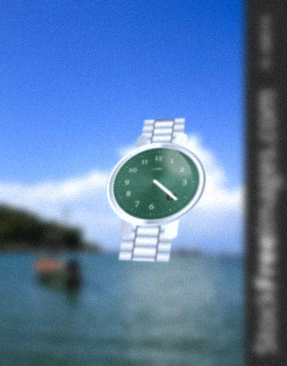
{"hour": 4, "minute": 22}
